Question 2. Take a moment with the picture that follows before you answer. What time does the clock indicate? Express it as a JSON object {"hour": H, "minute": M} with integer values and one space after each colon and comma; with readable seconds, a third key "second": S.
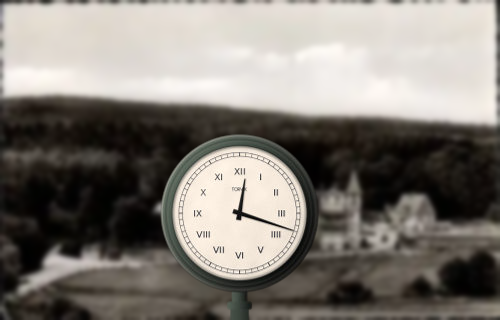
{"hour": 12, "minute": 18}
